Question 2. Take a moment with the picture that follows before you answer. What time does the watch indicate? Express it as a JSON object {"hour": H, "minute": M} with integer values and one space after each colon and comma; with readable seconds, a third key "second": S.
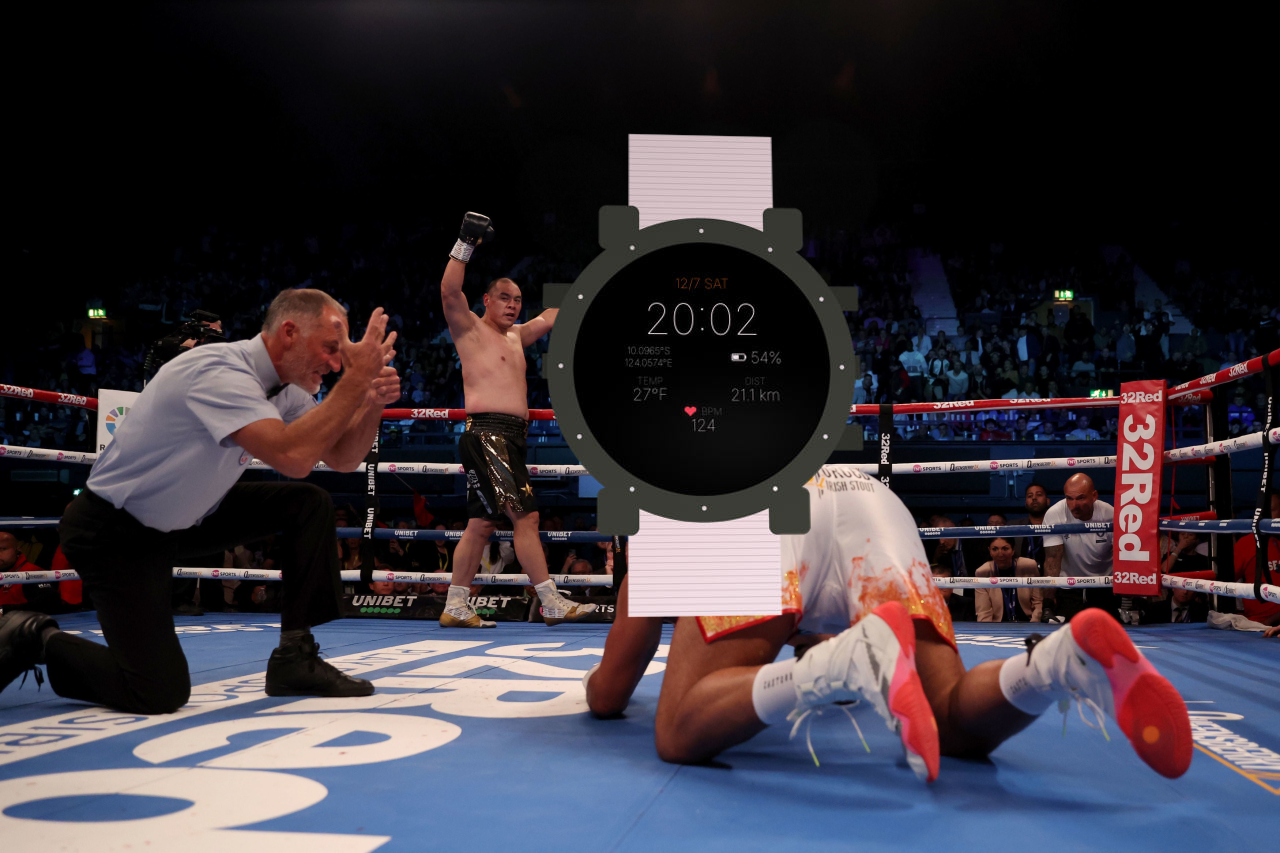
{"hour": 20, "minute": 2}
